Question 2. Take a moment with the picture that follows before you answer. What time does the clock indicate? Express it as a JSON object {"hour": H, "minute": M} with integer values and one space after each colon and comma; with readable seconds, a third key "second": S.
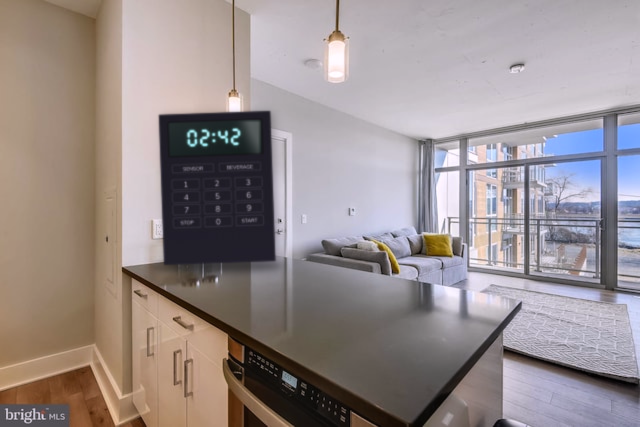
{"hour": 2, "minute": 42}
